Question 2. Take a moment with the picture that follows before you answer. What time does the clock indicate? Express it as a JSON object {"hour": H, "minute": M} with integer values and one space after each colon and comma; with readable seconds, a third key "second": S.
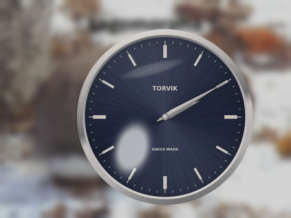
{"hour": 2, "minute": 10}
